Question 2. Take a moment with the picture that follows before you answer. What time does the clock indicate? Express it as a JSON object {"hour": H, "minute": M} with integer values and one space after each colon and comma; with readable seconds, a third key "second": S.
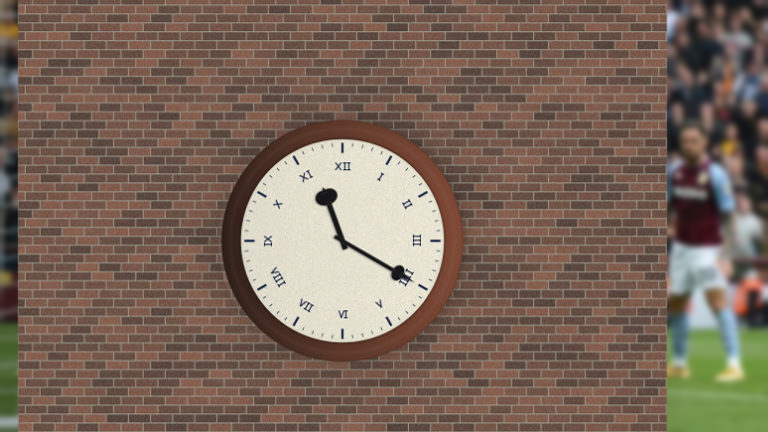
{"hour": 11, "minute": 20}
